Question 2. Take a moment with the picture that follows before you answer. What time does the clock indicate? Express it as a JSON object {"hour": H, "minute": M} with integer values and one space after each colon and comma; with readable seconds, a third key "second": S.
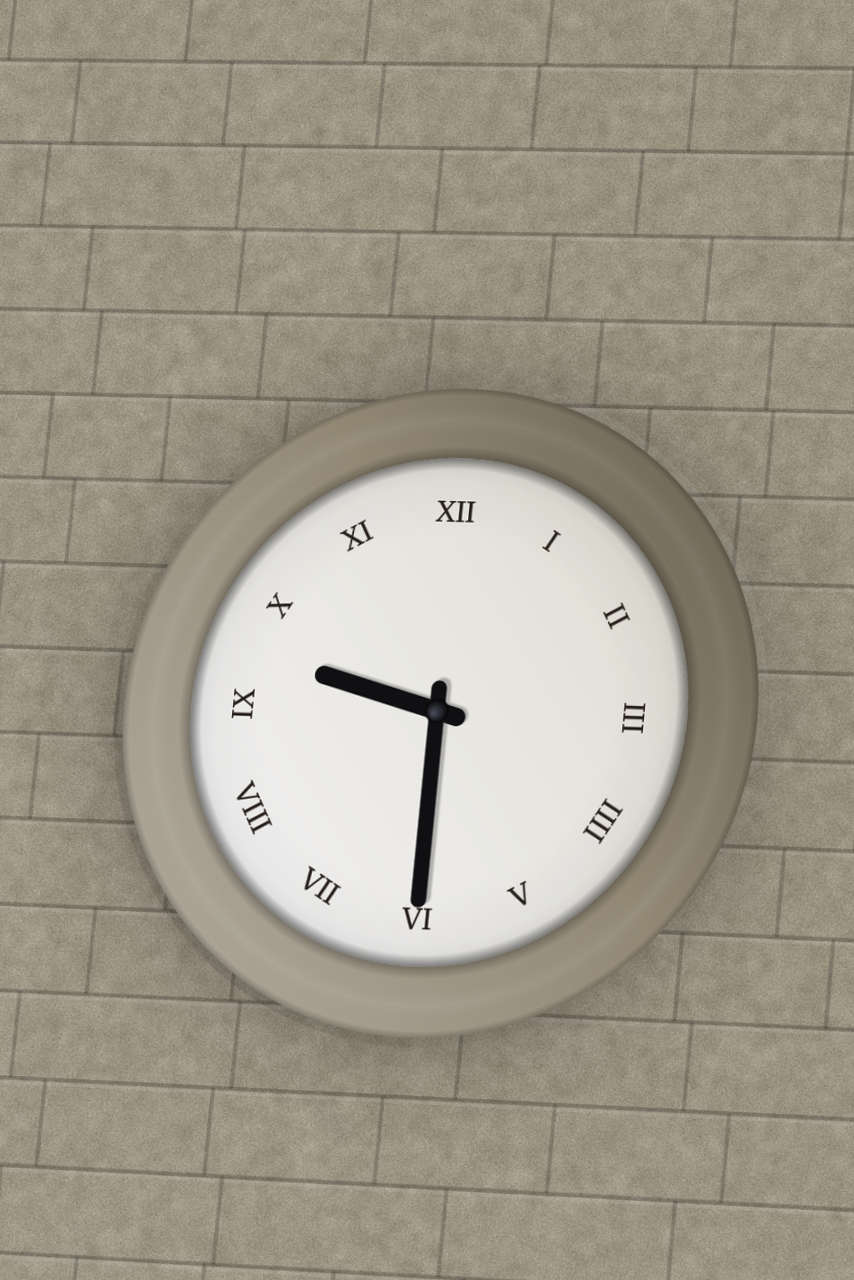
{"hour": 9, "minute": 30}
